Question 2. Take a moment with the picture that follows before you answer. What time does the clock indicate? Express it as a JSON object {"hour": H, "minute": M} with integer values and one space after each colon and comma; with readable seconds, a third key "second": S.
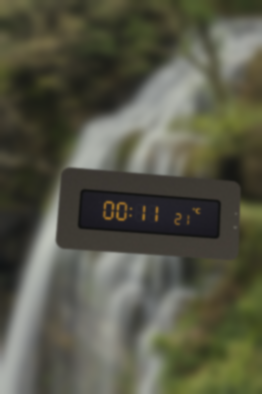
{"hour": 0, "minute": 11}
